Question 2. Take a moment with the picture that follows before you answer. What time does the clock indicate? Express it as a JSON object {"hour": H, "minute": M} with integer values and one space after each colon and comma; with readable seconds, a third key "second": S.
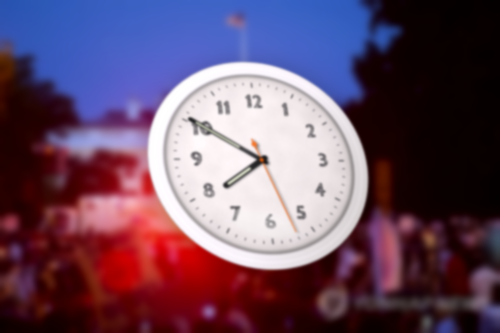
{"hour": 7, "minute": 50, "second": 27}
